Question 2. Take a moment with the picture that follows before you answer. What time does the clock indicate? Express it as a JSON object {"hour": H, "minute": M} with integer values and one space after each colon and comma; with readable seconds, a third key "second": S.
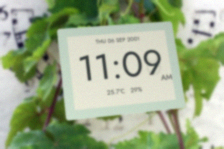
{"hour": 11, "minute": 9}
